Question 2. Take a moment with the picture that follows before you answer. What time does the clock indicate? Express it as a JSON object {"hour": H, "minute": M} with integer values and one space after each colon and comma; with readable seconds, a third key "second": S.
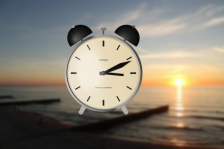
{"hour": 3, "minute": 11}
